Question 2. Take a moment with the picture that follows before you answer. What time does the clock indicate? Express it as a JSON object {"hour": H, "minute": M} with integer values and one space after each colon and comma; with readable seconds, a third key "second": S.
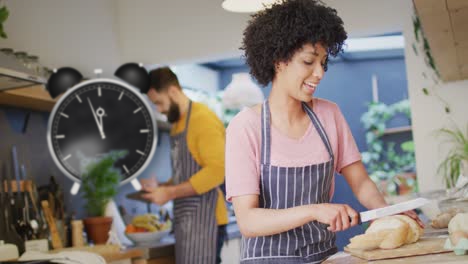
{"hour": 11, "minute": 57}
